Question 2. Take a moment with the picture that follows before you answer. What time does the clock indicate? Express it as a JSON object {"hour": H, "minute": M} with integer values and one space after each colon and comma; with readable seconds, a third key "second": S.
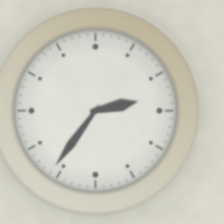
{"hour": 2, "minute": 36}
